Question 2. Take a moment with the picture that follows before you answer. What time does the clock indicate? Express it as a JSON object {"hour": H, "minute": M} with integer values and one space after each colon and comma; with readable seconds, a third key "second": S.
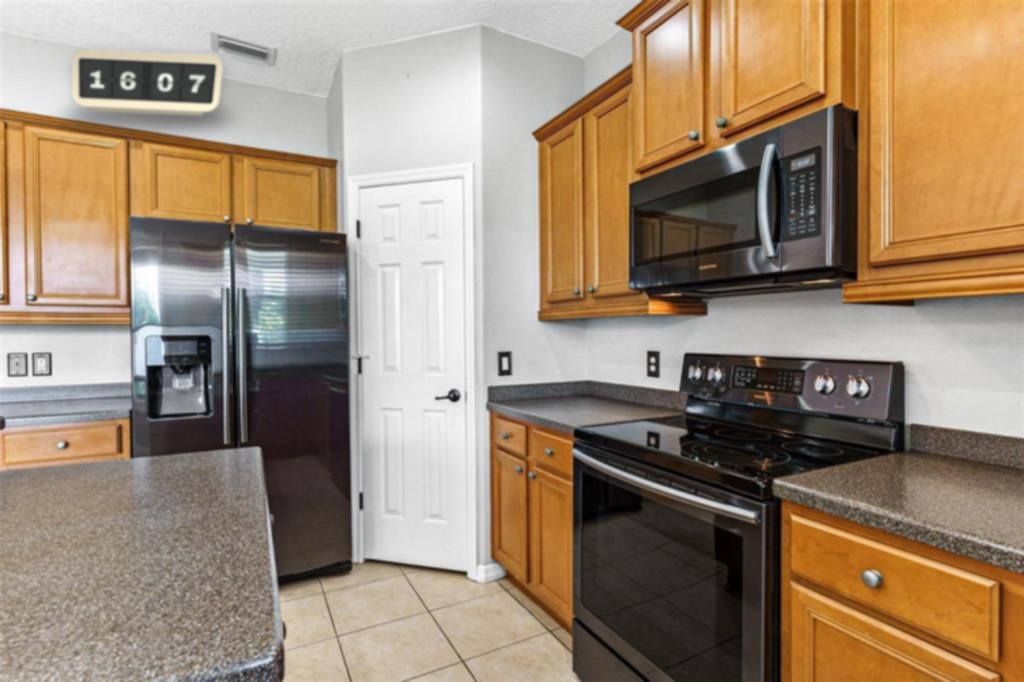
{"hour": 16, "minute": 7}
